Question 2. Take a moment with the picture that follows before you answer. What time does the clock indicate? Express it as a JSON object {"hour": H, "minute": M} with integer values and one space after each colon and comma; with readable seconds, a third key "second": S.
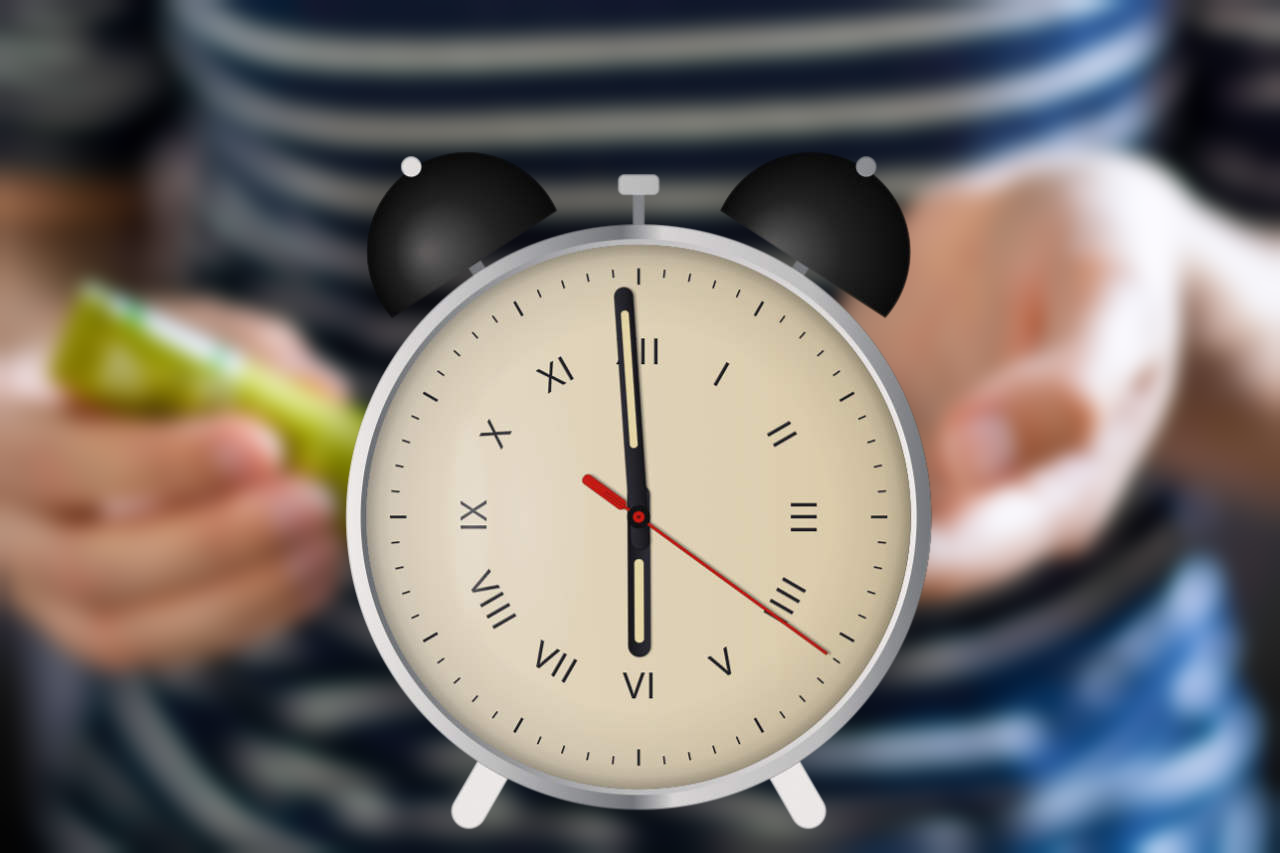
{"hour": 5, "minute": 59, "second": 21}
